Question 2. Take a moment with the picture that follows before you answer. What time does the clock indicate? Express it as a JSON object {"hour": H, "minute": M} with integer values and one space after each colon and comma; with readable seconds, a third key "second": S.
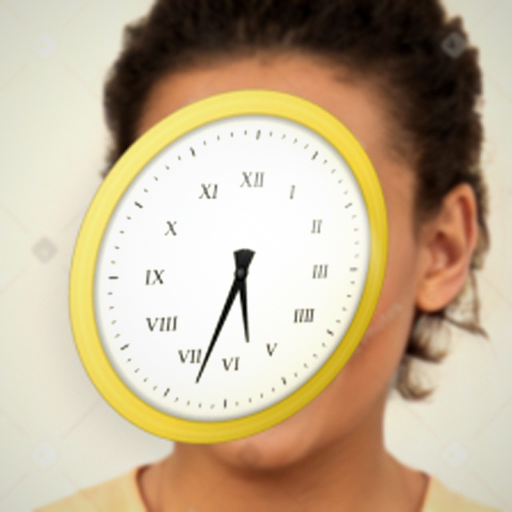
{"hour": 5, "minute": 33}
